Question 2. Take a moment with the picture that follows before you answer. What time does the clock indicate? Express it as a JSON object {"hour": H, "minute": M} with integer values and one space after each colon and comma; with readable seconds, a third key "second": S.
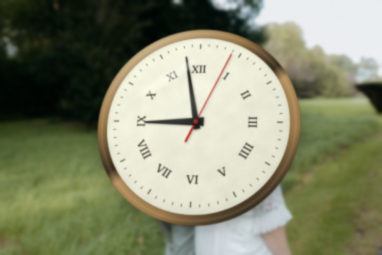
{"hour": 8, "minute": 58, "second": 4}
